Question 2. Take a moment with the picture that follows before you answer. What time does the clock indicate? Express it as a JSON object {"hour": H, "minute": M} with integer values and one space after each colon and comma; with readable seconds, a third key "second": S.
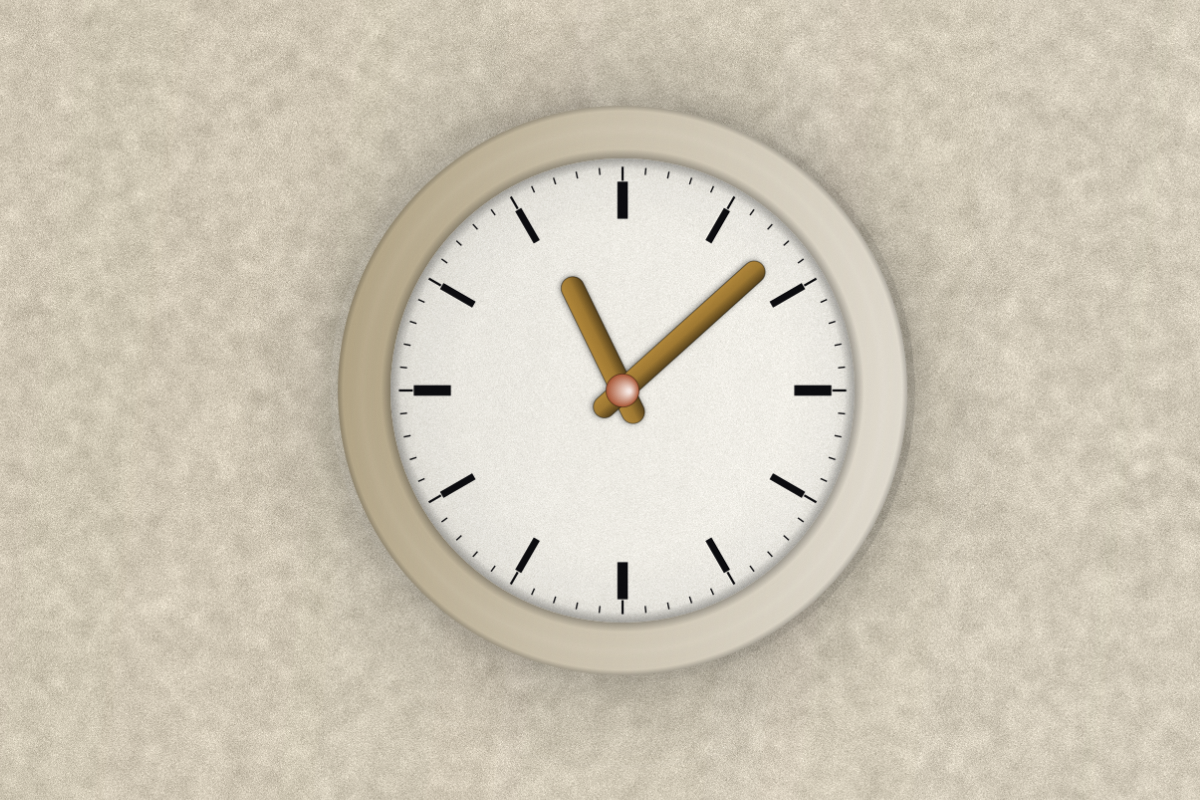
{"hour": 11, "minute": 8}
